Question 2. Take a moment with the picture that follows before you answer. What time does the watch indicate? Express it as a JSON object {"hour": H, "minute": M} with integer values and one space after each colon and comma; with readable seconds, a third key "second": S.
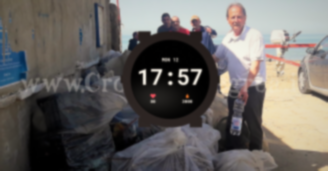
{"hour": 17, "minute": 57}
